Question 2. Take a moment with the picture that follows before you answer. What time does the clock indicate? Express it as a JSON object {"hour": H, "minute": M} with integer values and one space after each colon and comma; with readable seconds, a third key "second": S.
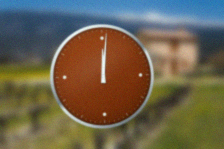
{"hour": 12, "minute": 1}
